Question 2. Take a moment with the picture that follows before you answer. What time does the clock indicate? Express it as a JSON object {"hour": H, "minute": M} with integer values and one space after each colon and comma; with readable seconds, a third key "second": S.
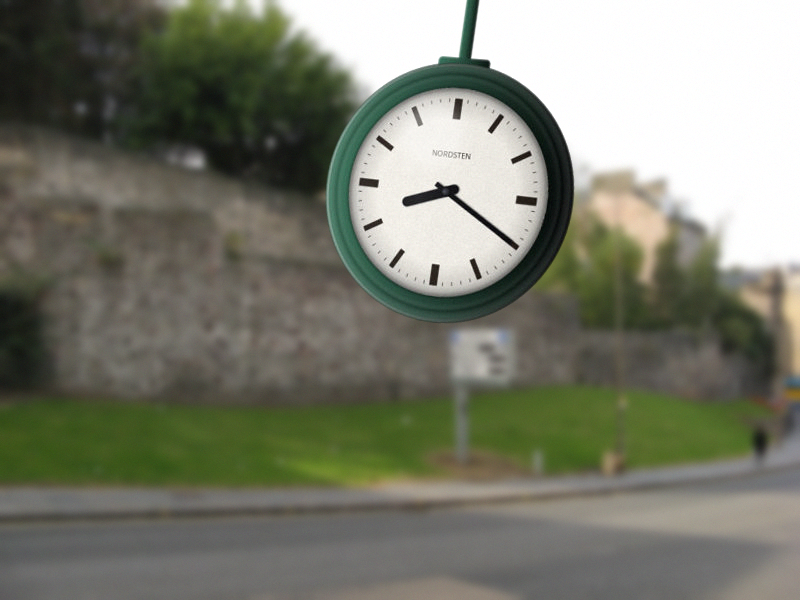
{"hour": 8, "minute": 20}
